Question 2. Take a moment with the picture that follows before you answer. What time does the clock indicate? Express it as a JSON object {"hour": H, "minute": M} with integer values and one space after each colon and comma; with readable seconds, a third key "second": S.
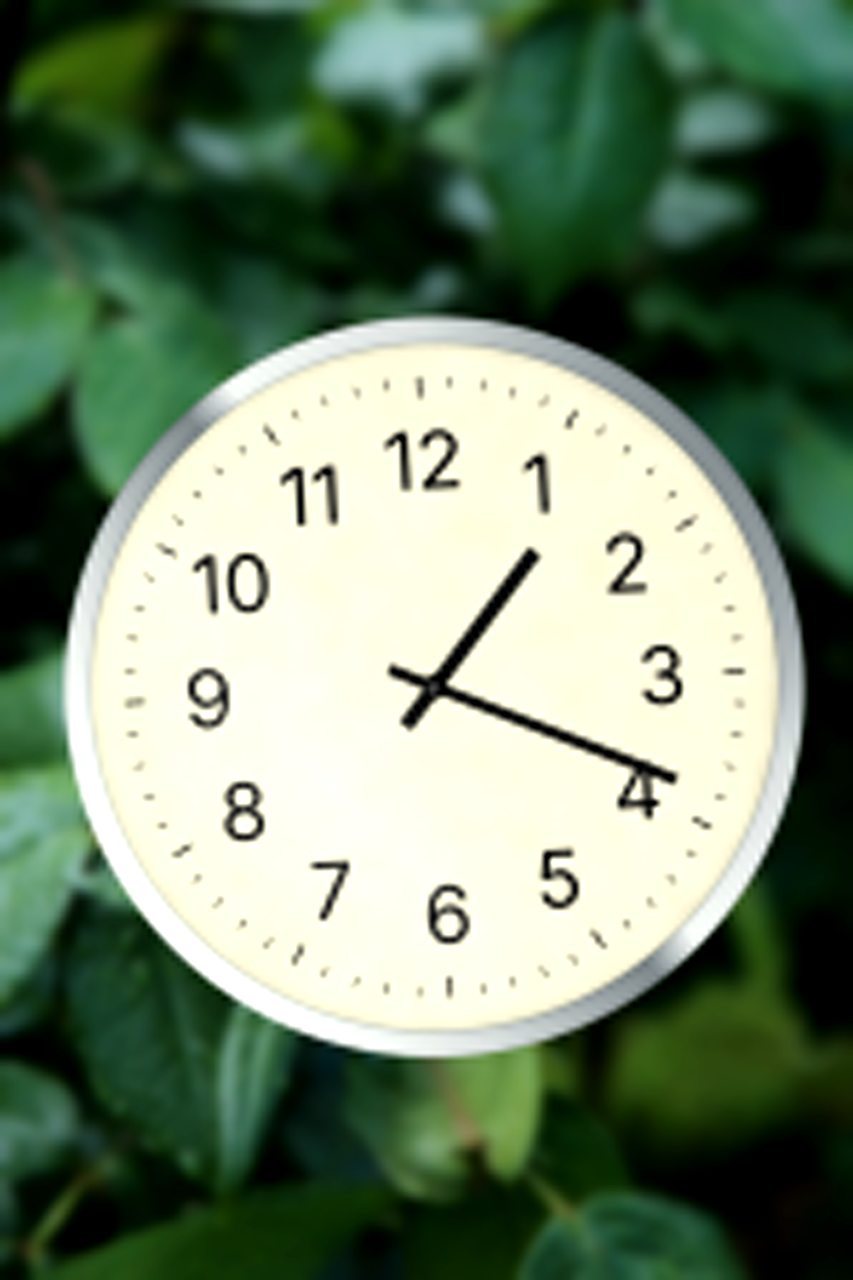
{"hour": 1, "minute": 19}
